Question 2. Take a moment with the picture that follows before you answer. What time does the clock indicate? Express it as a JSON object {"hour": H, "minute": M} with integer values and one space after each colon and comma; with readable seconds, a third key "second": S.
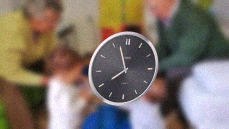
{"hour": 7, "minute": 57}
